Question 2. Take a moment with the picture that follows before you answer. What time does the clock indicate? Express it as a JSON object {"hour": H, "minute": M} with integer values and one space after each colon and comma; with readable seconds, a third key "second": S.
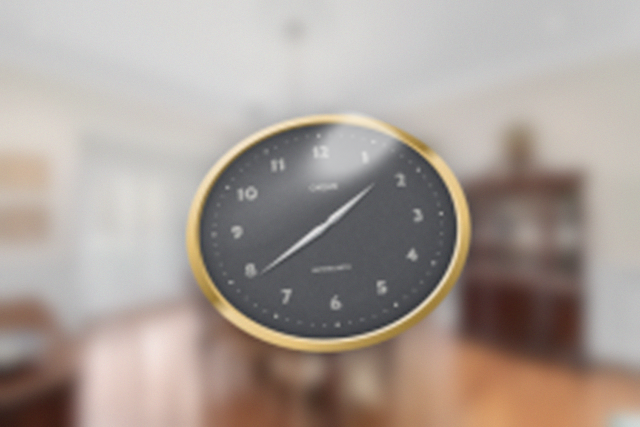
{"hour": 1, "minute": 39}
